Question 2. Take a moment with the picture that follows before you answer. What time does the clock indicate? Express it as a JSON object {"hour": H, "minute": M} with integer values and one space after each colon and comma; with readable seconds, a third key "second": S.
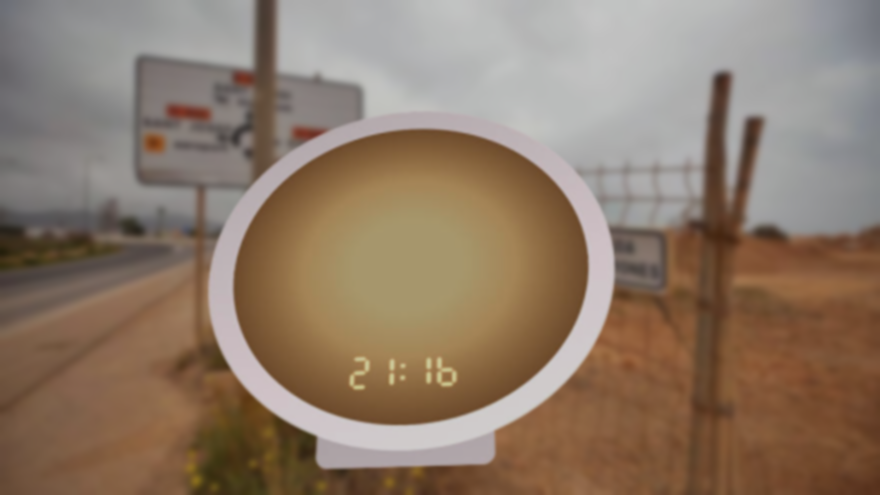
{"hour": 21, "minute": 16}
